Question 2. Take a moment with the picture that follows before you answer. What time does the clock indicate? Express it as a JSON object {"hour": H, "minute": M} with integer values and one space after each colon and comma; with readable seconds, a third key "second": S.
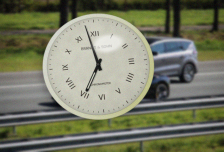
{"hour": 6, "minute": 58}
